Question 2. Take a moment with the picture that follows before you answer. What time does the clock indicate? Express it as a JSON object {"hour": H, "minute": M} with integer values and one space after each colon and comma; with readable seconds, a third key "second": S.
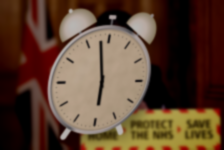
{"hour": 5, "minute": 58}
